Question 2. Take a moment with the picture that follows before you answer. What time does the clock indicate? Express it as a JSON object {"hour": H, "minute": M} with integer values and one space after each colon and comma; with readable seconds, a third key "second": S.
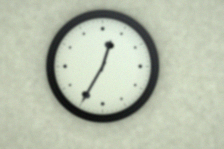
{"hour": 12, "minute": 35}
